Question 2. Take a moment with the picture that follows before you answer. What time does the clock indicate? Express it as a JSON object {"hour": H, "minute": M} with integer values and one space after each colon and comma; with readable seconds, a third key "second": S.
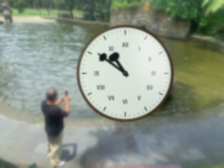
{"hour": 10, "minute": 51}
